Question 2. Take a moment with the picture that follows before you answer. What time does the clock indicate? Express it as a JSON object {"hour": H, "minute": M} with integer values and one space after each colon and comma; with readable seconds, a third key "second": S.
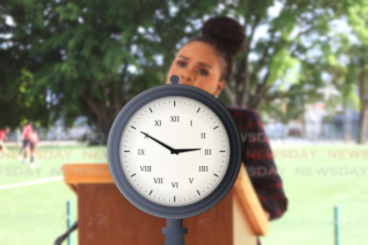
{"hour": 2, "minute": 50}
